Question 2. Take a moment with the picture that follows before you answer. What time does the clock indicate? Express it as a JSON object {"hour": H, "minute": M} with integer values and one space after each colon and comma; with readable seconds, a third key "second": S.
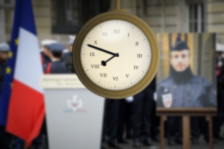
{"hour": 7, "minute": 48}
